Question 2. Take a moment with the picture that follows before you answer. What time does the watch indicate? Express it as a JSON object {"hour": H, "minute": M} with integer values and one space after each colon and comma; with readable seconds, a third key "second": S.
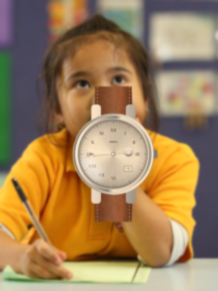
{"hour": 2, "minute": 44}
